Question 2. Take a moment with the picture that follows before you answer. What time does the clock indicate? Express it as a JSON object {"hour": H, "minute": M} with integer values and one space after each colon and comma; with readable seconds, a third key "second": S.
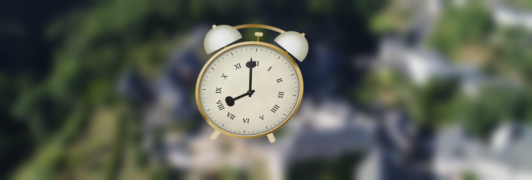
{"hour": 7, "minute": 59}
